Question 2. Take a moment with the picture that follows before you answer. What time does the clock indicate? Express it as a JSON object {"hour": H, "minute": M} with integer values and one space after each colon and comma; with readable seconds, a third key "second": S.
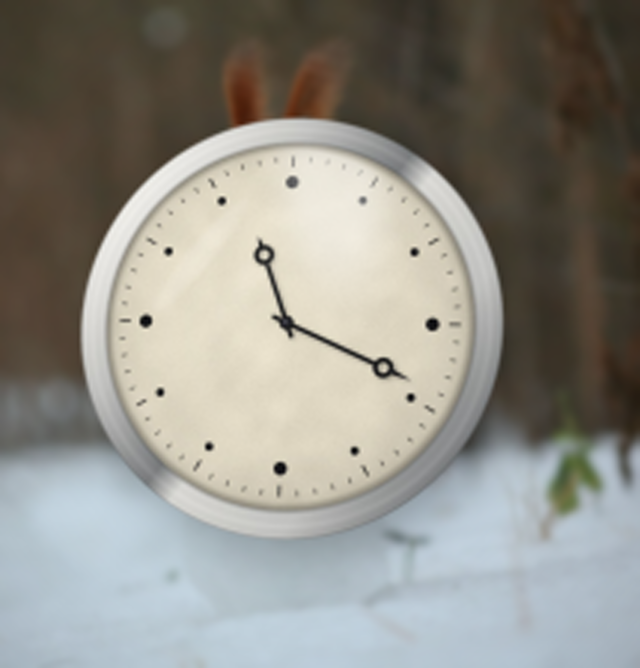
{"hour": 11, "minute": 19}
